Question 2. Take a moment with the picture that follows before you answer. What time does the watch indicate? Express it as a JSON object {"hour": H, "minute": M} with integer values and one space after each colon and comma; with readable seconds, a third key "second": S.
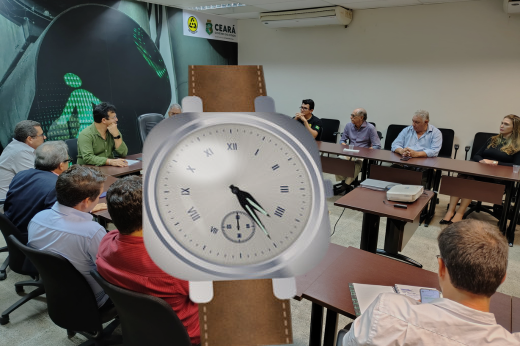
{"hour": 4, "minute": 25}
